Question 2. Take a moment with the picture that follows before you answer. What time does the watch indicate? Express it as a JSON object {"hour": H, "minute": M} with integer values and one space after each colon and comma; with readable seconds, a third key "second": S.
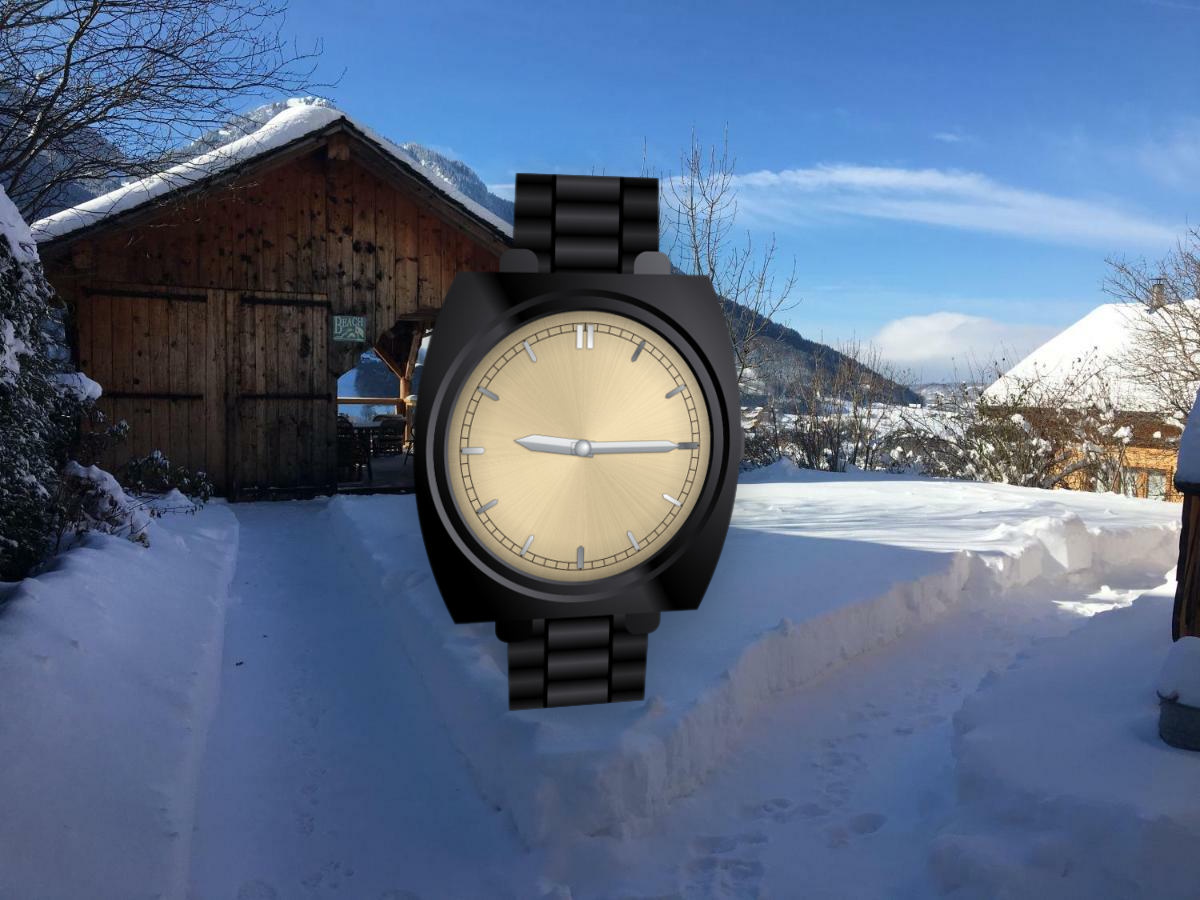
{"hour": 9, "minute": 15}
